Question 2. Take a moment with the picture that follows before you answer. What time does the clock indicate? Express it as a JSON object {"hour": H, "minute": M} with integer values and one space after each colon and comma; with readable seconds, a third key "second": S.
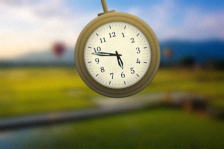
{"hour": 5, "minute": 48}
